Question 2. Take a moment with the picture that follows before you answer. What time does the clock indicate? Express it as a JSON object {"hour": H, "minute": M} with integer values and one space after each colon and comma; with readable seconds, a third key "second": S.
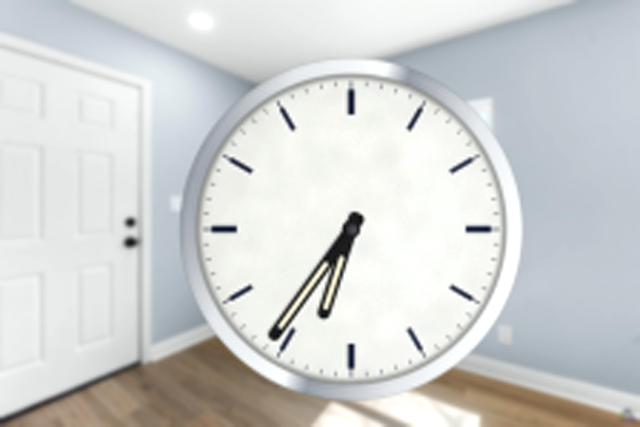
{"hour": 6, "minute": 36}
